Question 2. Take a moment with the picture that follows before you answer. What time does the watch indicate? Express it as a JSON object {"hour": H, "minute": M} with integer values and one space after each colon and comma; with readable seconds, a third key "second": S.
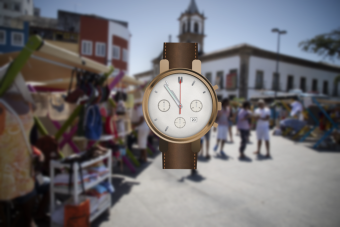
{"hour": 10, "minute": 54}
